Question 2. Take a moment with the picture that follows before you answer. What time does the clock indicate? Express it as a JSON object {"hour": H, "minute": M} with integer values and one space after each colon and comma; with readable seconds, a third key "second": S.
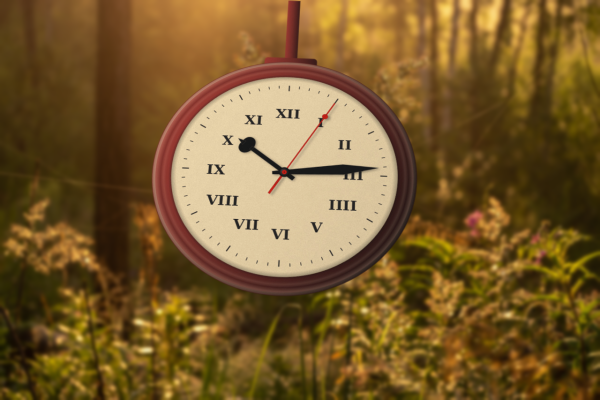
{"hour": 10, "minute": 14, "second": 5}
